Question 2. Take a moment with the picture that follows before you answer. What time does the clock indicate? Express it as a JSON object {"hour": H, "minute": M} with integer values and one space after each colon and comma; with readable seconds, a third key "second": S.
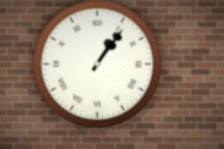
{"hour": 1, "minute": 6}
